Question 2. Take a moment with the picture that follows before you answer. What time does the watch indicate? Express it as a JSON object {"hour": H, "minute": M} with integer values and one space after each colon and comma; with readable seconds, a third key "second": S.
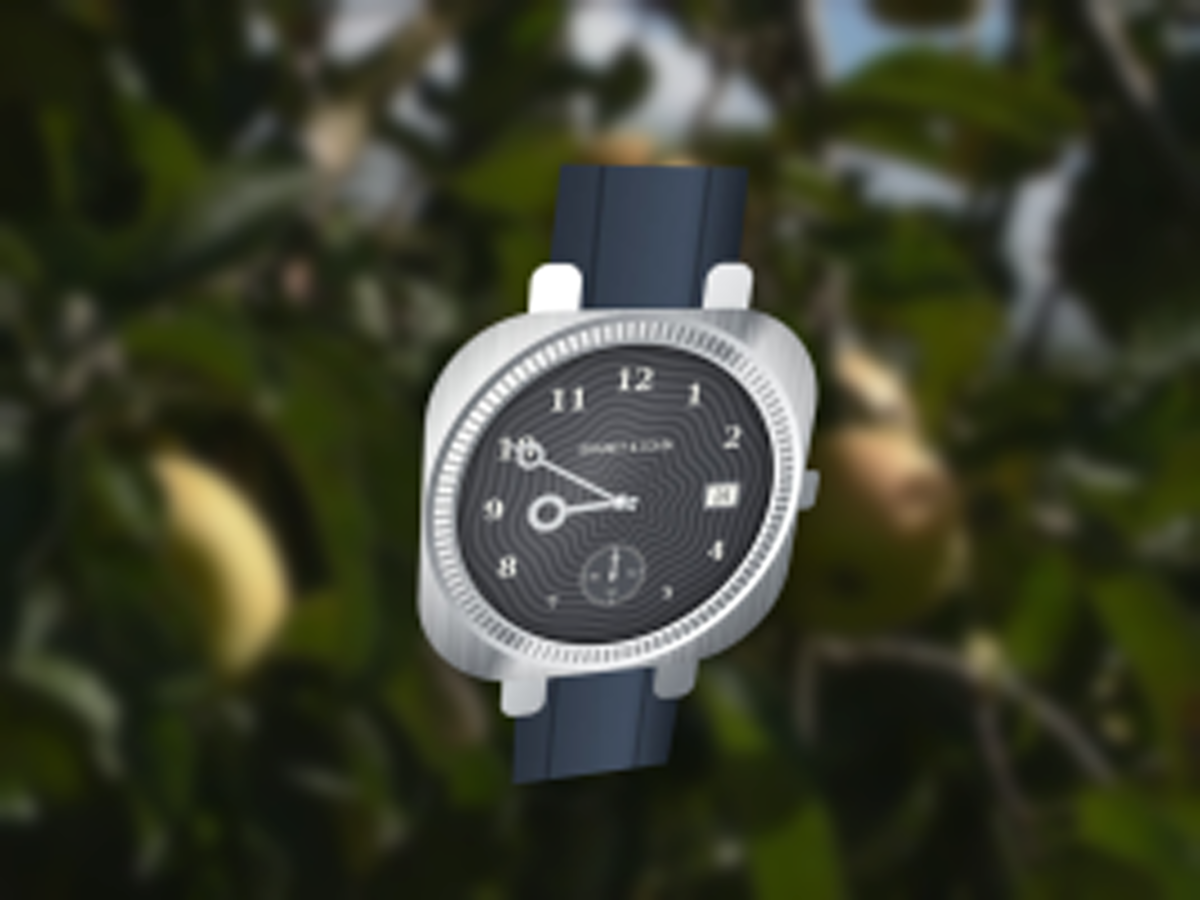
{"hour": 8, "minute": 50}
